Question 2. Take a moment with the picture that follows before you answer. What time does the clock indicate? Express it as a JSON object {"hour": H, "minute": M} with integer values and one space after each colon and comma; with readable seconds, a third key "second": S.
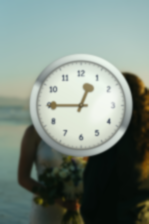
{"hour": 12, "minute": 45}
